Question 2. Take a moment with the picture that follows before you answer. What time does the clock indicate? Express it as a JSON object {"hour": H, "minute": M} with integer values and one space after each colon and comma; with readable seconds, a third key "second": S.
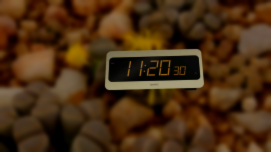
{"hour": 11, "minute": 20, "second": 30}
